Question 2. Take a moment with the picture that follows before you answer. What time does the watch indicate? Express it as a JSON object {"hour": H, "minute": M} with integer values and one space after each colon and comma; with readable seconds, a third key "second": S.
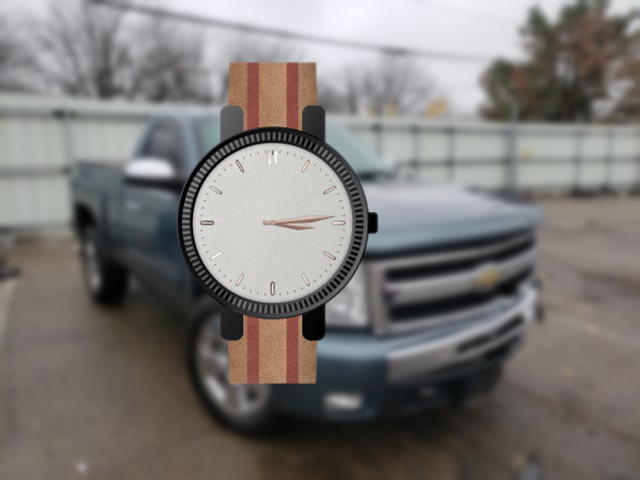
{"hour": 3, "minute": 14}
